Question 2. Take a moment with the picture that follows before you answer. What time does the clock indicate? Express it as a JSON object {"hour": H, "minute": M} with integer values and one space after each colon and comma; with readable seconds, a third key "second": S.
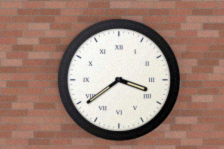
{"hour": 3, "minute": 39}
